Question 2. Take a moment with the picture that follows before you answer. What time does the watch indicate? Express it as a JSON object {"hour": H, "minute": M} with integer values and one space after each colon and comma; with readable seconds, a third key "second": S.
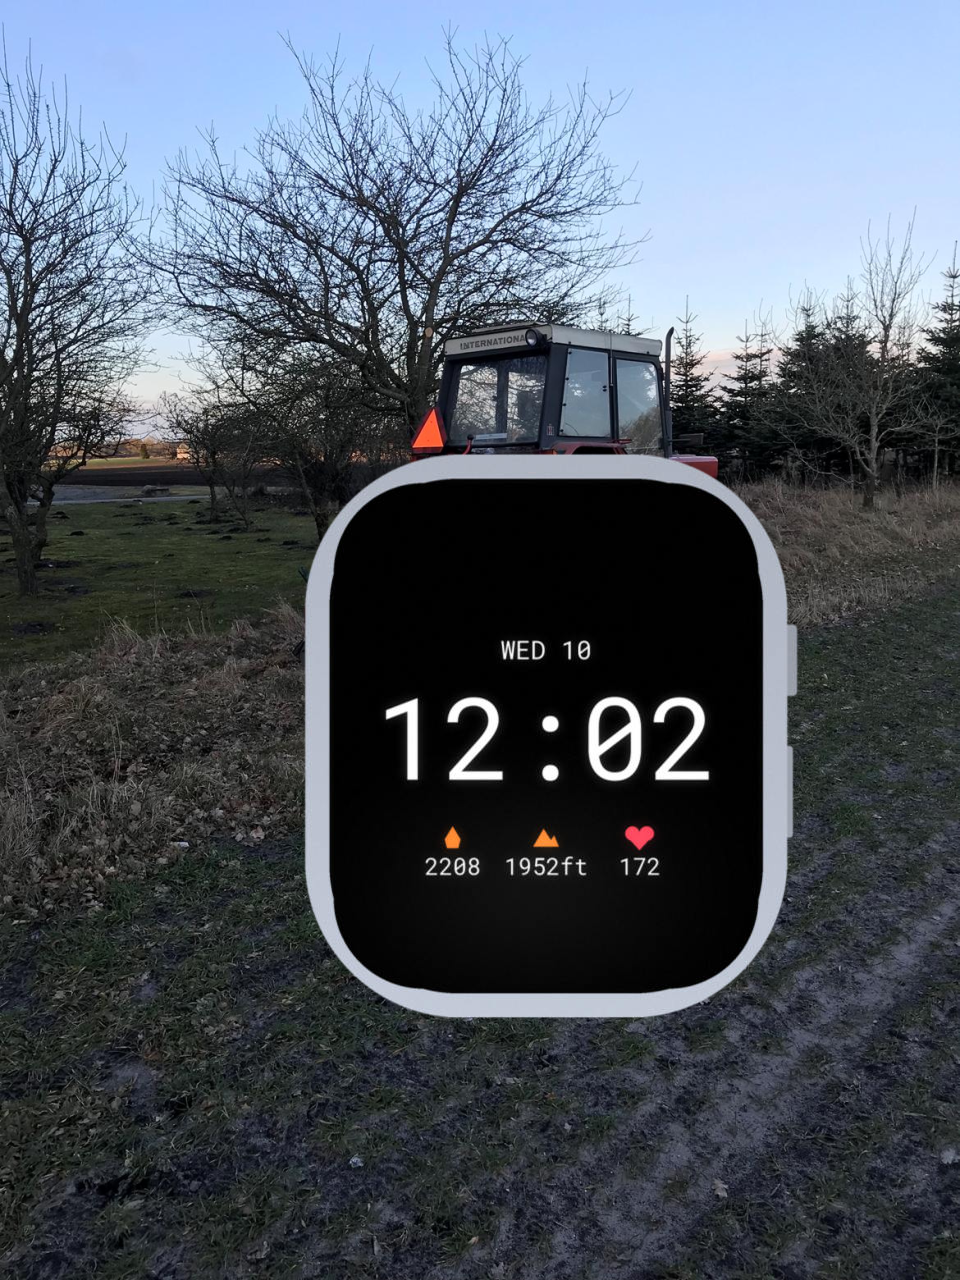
{"hour": 12, "minute": 2}
